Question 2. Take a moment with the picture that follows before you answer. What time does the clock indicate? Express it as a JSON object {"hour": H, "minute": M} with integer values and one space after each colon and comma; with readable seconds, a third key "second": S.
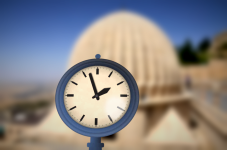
{"hour": 1, "minute": 57}
